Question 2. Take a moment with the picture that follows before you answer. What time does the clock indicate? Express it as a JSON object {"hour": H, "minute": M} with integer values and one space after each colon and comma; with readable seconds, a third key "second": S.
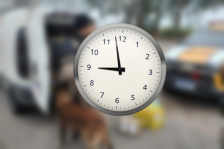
{"hour": 8, "minute": 58}
